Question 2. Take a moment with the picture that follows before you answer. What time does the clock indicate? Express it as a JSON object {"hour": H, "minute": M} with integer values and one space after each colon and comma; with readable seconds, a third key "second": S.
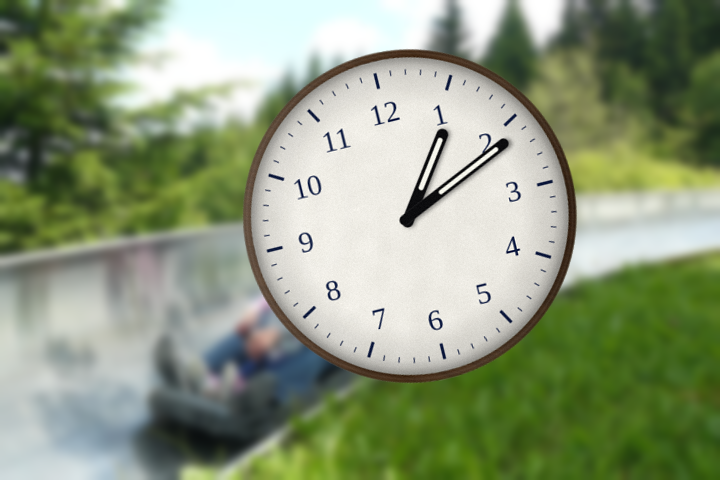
{"hour": 1, "minute": 11}
